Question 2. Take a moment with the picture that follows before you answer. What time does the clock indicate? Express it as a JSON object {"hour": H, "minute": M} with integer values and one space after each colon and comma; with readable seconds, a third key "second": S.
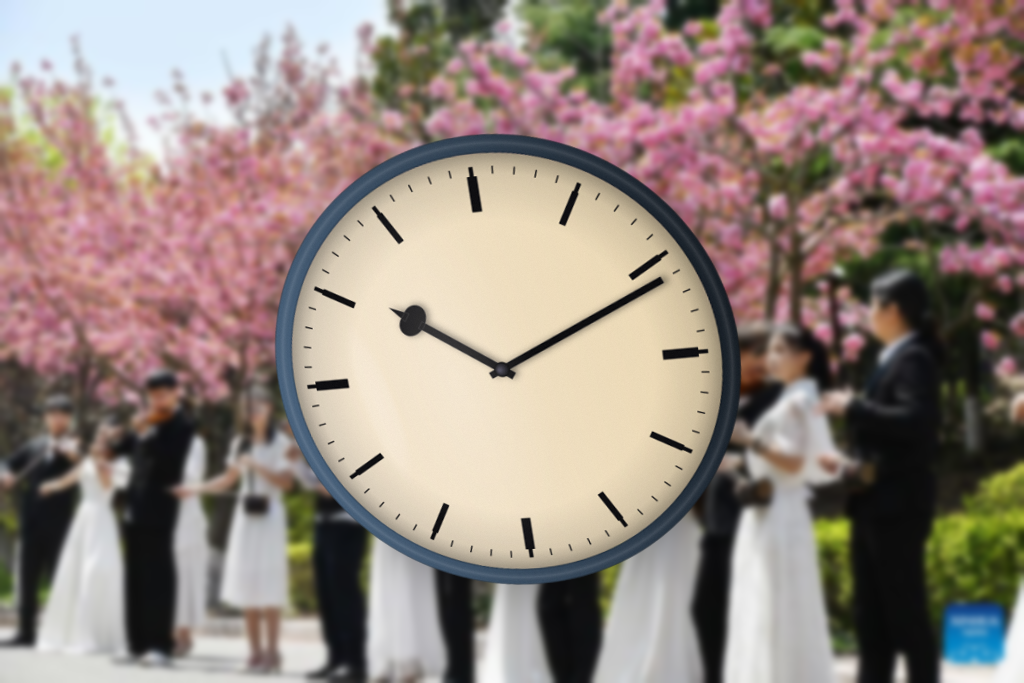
{"hour": 10, "minute": 11}
